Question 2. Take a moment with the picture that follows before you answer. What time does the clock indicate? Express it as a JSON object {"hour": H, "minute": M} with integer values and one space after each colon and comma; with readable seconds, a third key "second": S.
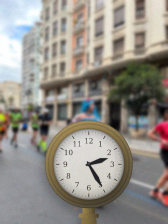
{"hour": 2, "minute": 25}
